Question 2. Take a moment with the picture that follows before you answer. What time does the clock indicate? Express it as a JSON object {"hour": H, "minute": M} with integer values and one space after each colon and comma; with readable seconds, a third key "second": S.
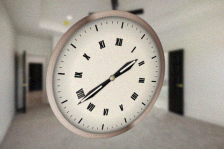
{"hour": 1, "minute": 38}
